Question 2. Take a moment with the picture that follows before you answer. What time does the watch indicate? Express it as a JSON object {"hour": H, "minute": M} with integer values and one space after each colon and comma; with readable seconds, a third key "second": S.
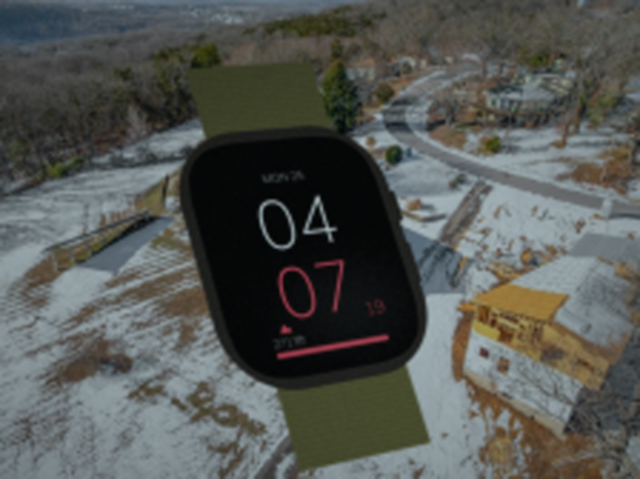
{"hour": 4, "minute": 7}
